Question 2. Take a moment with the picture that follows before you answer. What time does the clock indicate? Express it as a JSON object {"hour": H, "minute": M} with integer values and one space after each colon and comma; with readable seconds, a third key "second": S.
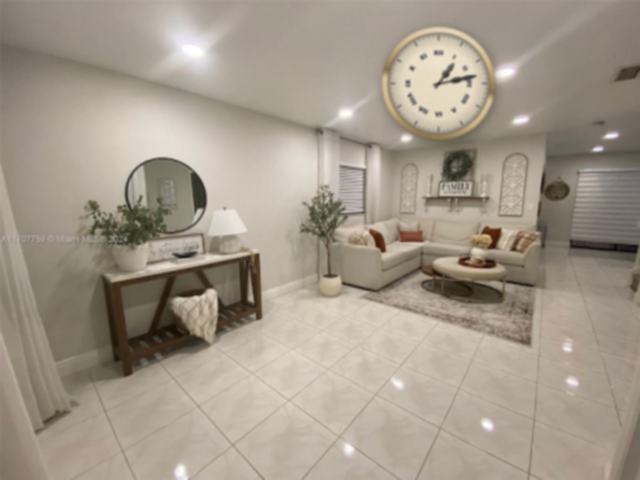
{"hour": 1, "minute": 13}
